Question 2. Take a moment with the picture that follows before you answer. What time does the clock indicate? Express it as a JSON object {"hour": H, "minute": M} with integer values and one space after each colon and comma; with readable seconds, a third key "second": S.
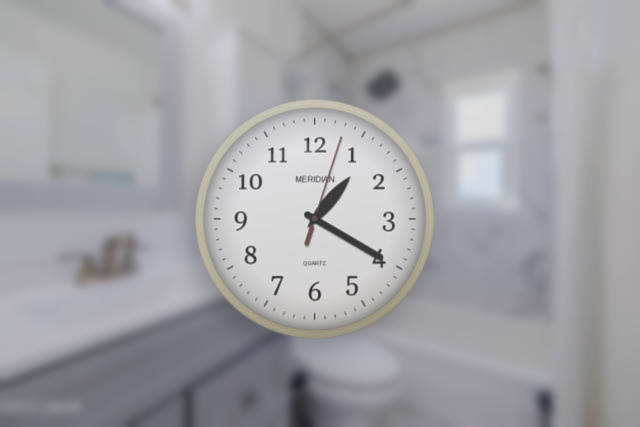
{"hour": 1, "minute": 20, "second": 3}
